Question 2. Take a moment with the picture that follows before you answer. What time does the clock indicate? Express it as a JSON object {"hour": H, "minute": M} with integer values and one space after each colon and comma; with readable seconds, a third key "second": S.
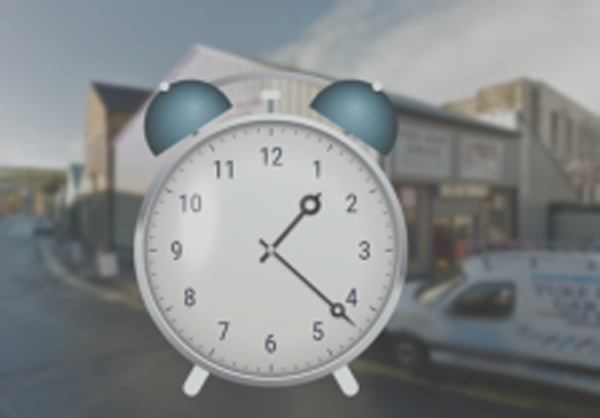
{"hour": 1, "minute": 22}
